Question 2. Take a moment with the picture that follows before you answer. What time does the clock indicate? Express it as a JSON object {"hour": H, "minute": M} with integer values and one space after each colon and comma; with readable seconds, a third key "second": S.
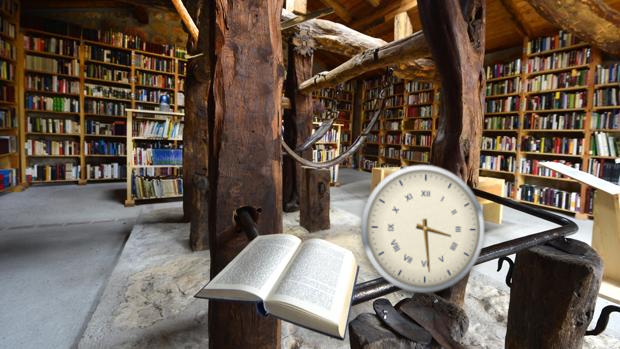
{"hour": 3, "minute": 29}
